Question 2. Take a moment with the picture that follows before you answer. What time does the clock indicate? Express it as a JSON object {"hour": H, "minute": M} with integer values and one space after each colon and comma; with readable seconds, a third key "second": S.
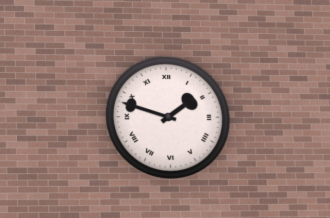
{"hour": 1, "minute": 48}
